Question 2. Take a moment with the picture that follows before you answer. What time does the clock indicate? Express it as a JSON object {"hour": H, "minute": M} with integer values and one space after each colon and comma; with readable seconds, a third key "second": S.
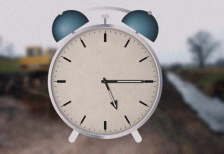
{"hour": 5, "minute": 15}
